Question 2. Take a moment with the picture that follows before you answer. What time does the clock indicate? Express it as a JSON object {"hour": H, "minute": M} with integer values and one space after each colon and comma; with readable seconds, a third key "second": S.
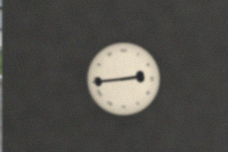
{"hour": 2, "minute": 44}
